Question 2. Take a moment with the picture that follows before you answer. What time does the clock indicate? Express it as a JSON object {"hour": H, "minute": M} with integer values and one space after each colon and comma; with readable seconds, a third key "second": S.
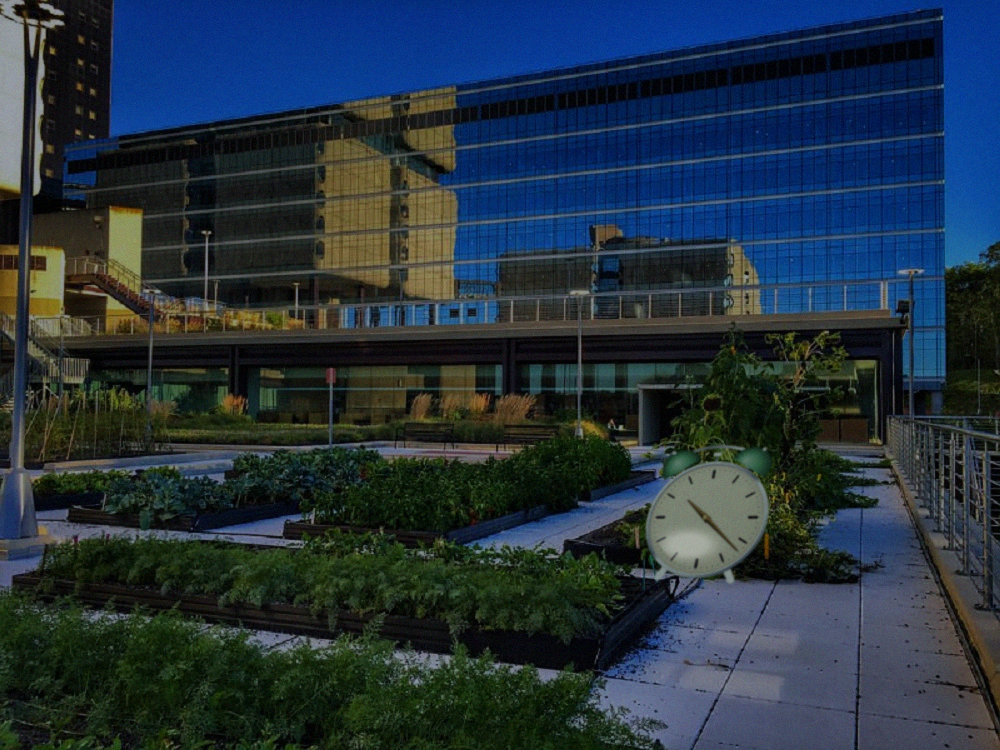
{"hour": 10, "minute": 22}
